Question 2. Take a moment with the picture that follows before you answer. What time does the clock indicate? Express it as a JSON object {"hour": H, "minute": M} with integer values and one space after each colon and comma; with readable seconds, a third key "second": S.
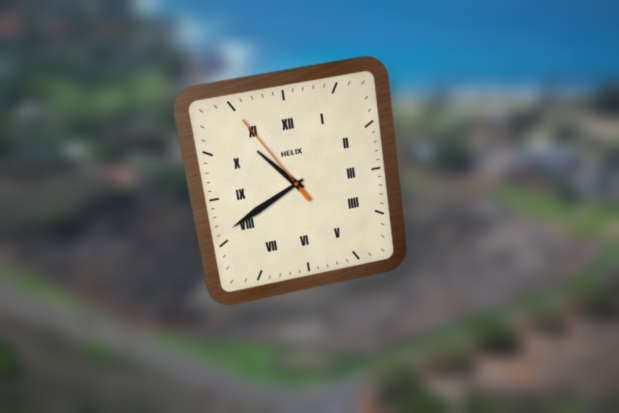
{"hour": 10, "minute": 40, "second": 55}
